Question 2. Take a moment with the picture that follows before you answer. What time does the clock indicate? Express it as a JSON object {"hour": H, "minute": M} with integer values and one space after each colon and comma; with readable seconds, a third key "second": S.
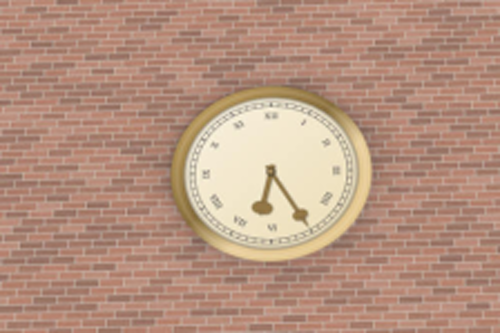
{"hour": 6, "minute": 25}
